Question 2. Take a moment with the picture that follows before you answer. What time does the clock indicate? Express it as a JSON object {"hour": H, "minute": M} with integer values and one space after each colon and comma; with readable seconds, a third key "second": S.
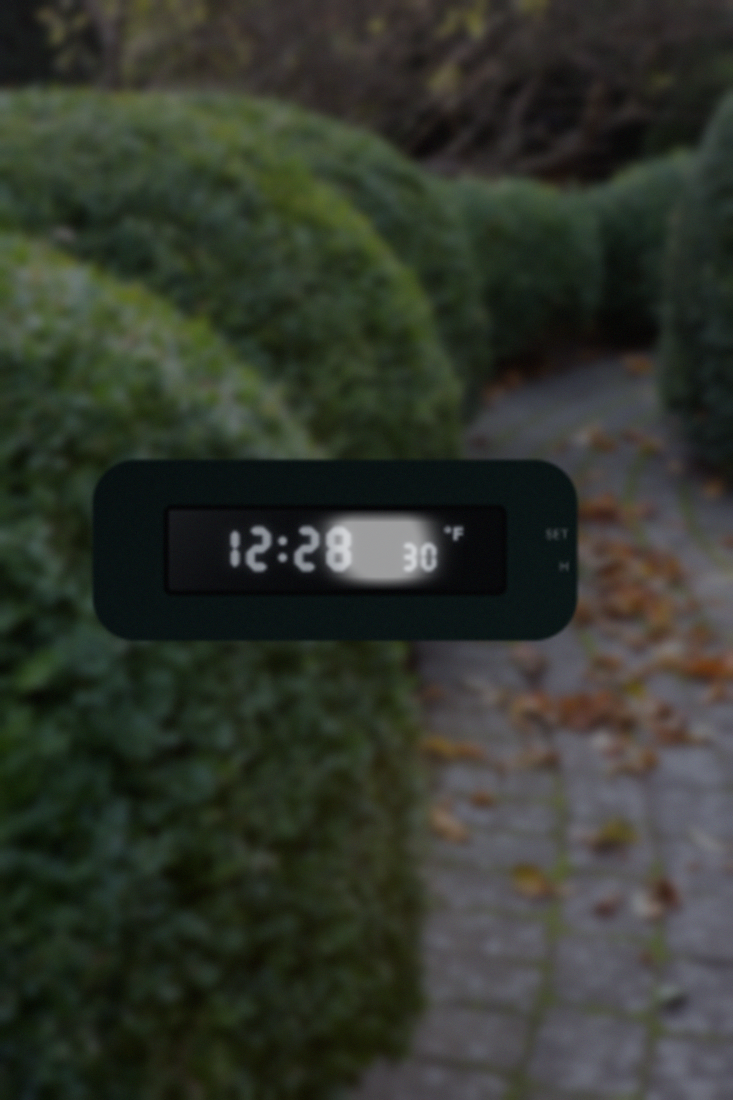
{"hour": 12, "minute": 28}
